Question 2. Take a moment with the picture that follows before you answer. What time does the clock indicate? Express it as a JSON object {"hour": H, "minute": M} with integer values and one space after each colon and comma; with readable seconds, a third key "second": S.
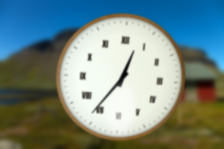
{"hour": 12, "minute": 36}
